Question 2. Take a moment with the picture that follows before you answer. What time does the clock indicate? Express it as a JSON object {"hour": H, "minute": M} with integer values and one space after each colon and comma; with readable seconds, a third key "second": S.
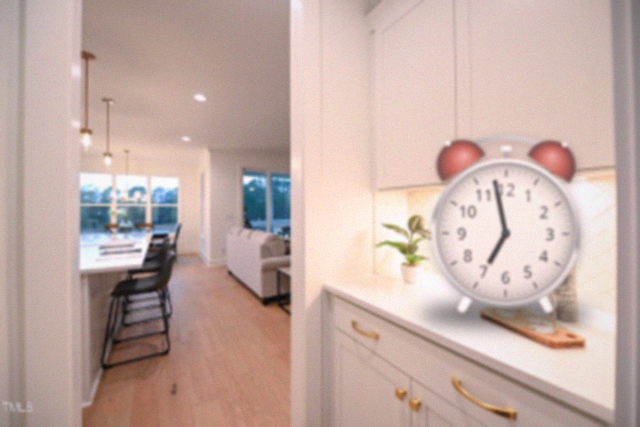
{"hour": 6, "minute": 58}
